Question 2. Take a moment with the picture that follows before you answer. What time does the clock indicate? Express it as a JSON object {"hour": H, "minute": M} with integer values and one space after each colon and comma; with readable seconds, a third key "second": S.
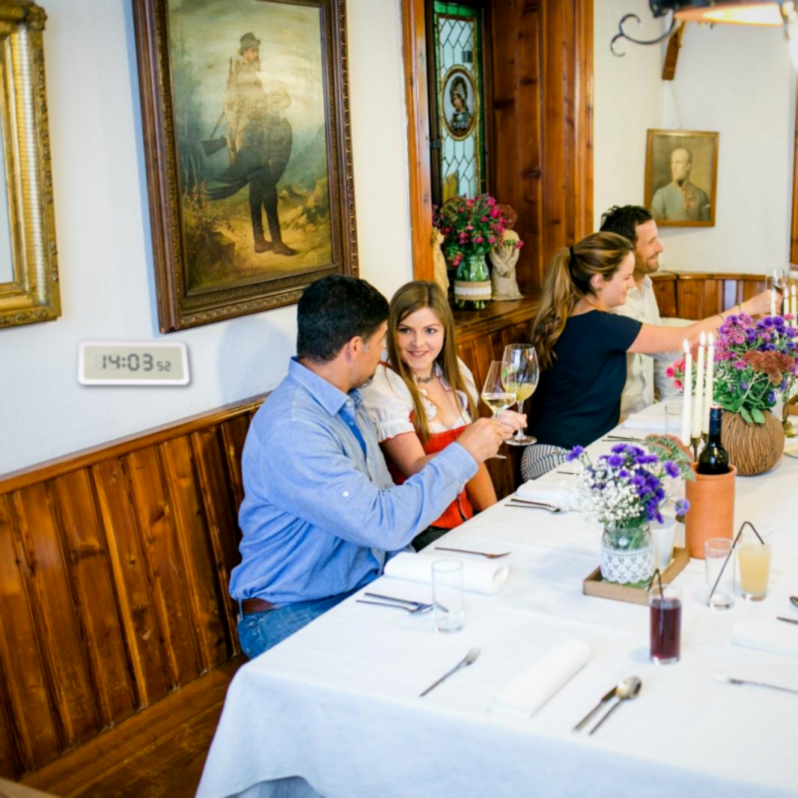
{"hour": 14, "minute": 3}
